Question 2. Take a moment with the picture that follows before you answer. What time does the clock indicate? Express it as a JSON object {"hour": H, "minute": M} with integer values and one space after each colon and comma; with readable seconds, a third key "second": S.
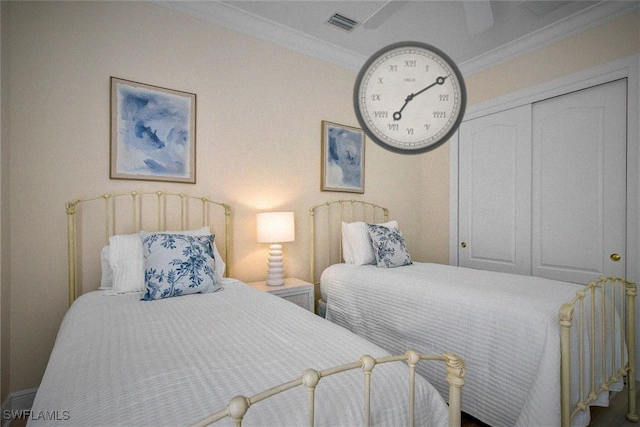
{"hour": 7, "minute": 10}
